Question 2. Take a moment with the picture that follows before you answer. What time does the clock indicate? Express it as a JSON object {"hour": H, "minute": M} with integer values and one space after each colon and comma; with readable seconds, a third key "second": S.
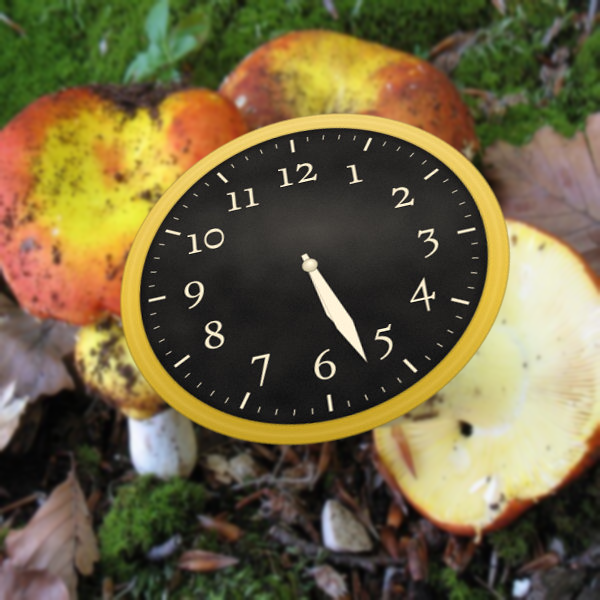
{"hour": 5, "minute": 27}
